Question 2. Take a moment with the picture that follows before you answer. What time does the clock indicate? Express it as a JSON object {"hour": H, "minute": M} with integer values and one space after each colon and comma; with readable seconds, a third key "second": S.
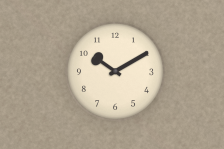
{"hour": 10, "minute": 10}
